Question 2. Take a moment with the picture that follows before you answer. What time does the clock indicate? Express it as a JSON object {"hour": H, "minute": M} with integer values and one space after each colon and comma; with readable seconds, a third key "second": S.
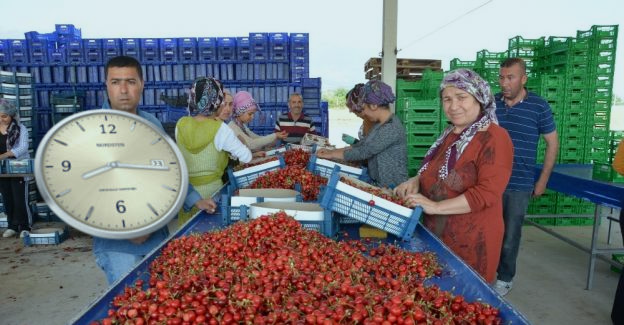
{"hour": 8, "minute": 16}
